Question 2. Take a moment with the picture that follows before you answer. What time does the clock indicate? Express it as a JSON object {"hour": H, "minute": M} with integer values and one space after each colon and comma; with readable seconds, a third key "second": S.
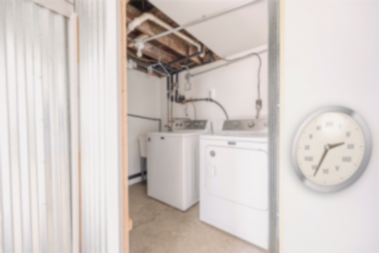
{"hour": 2, "minute": 34}
